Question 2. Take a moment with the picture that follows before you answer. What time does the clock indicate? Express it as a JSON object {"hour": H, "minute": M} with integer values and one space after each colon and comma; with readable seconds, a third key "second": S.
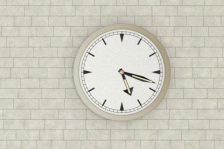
{"hour": 5, "minute": 18}
